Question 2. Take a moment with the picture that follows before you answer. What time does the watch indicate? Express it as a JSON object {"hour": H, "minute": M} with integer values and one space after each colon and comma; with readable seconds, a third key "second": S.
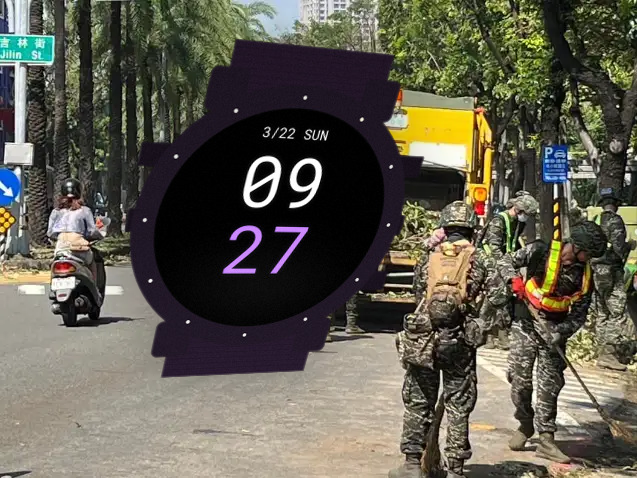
{"hour": 9, "minute": 27}
